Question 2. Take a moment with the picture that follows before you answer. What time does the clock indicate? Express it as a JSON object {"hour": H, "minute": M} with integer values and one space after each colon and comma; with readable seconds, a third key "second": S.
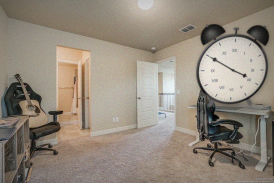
{"hour": 3, "minute": 50}
